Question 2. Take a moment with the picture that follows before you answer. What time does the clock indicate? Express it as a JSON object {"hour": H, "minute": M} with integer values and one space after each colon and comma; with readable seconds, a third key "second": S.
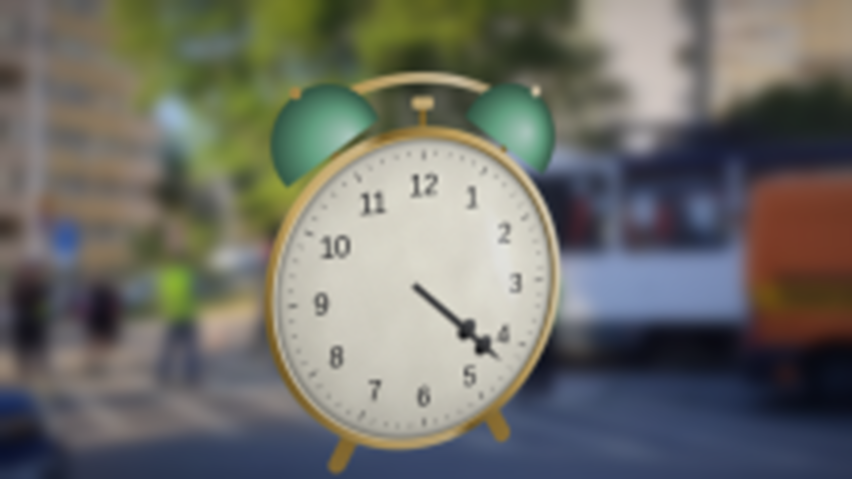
{"hour": 4, "minute": 22}
